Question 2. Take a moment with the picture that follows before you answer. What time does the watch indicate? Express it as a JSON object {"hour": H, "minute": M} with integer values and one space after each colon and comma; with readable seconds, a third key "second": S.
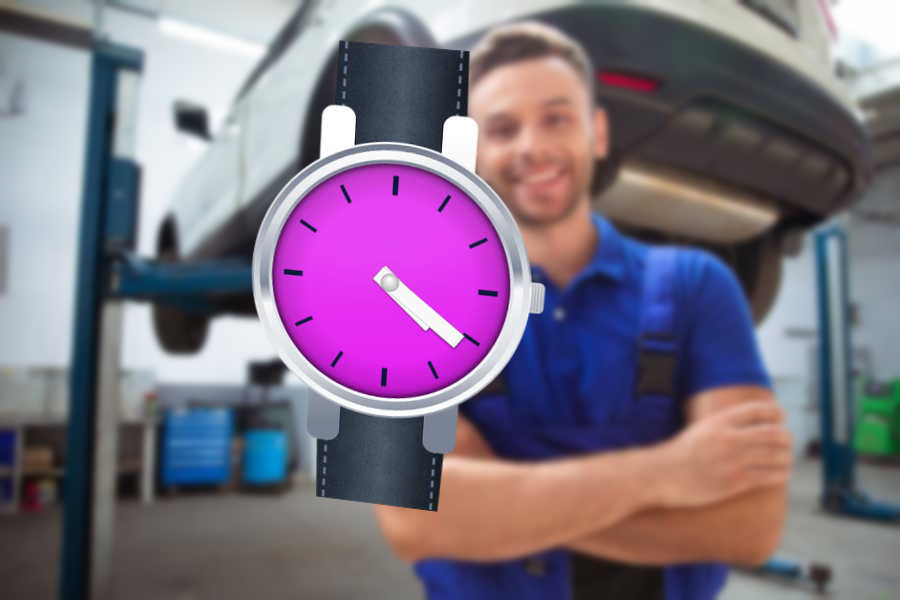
{"hour": 4, "minute": 21}
